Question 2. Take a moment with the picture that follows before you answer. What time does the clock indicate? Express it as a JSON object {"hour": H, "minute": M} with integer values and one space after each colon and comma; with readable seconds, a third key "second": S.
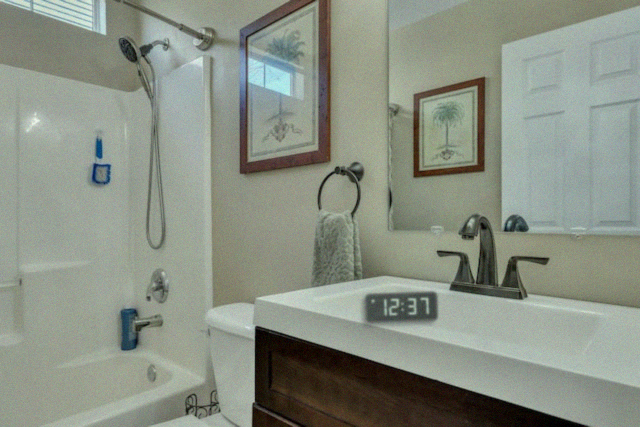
{"hour": 12, "minute": 37}
